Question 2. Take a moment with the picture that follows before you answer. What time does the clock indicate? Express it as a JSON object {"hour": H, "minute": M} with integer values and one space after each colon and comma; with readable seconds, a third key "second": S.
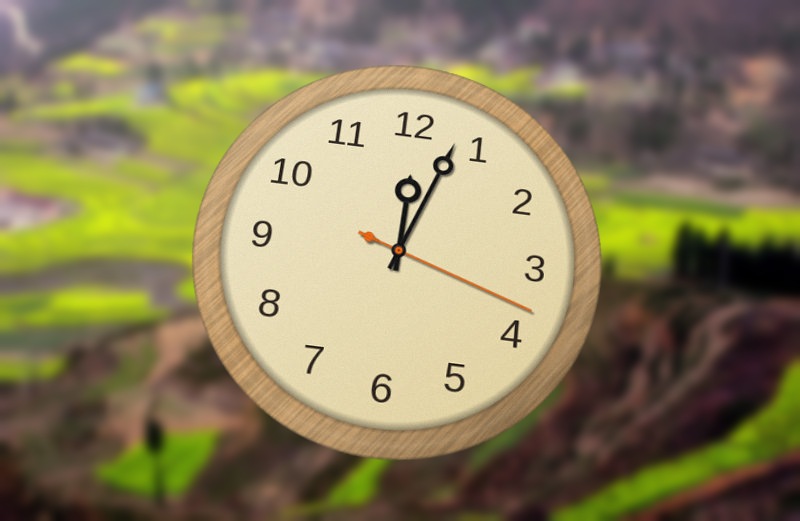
{"hour": 12, "minute": 3, "second": 18}
